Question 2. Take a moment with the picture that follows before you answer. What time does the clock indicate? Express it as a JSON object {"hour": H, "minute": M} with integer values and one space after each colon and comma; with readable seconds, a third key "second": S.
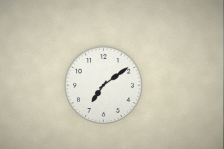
{"hour": 7, "minute": 9}
